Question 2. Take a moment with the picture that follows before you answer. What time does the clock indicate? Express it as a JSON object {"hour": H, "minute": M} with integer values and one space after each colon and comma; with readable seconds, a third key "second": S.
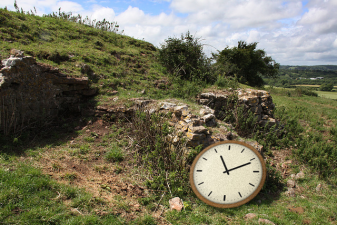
{"hour": 11, "minute": 11}
